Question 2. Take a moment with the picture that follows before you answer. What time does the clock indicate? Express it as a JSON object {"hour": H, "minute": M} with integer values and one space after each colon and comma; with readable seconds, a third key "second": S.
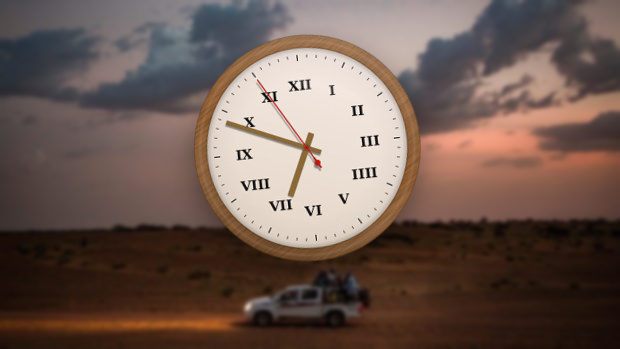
{"hour": 6, "minute": 48, "second": 55}
